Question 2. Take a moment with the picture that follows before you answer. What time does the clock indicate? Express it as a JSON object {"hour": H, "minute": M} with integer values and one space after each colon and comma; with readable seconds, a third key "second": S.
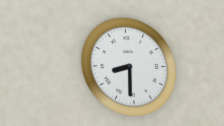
{"hour": 8, "minute": 31}
